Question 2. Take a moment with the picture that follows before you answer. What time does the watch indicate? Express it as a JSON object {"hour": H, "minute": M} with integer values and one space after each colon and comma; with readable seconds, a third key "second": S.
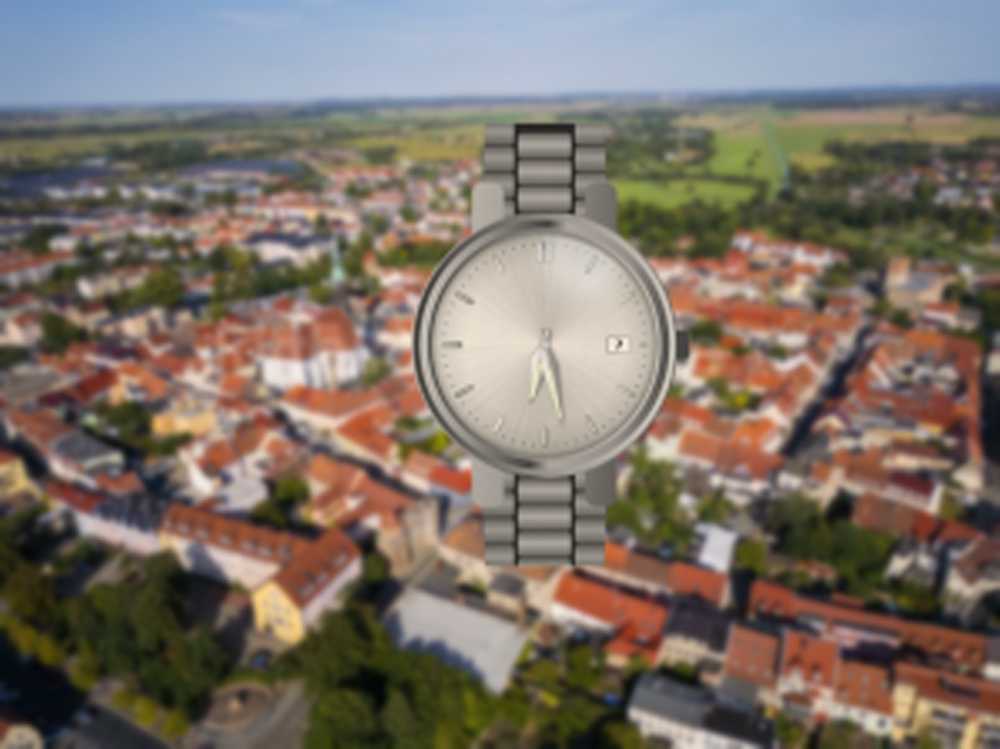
{"hour": 6, "minute": 28}
